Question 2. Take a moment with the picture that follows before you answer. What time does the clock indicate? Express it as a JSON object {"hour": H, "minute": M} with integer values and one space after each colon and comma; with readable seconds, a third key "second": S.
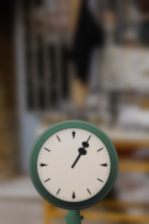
{"hour": 1, "minute": 5}
